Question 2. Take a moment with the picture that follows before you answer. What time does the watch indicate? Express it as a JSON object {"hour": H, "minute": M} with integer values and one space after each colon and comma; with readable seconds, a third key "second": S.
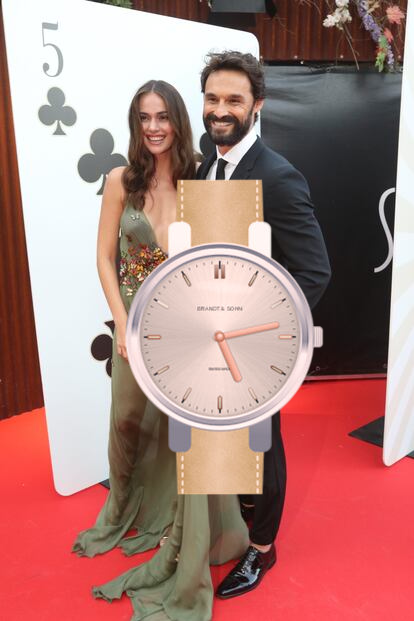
{"hour": 5, "minute": 13}
